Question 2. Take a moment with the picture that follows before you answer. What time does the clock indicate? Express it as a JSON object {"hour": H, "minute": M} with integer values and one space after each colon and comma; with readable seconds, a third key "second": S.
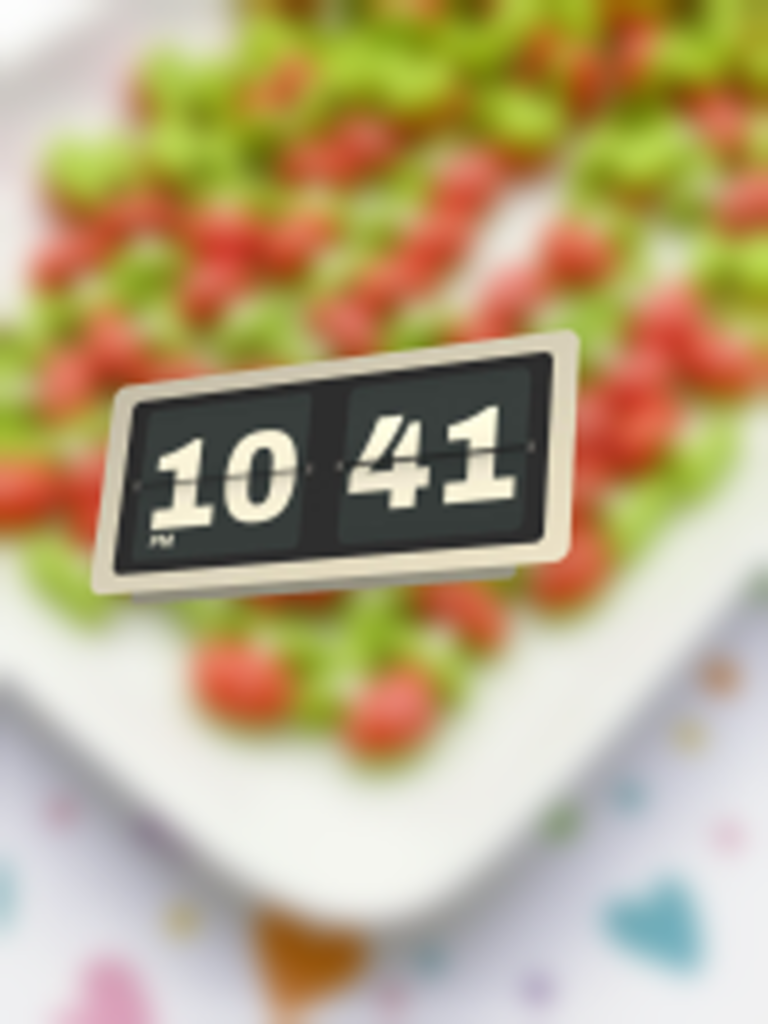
{"hour": 10, "minute": 41}
